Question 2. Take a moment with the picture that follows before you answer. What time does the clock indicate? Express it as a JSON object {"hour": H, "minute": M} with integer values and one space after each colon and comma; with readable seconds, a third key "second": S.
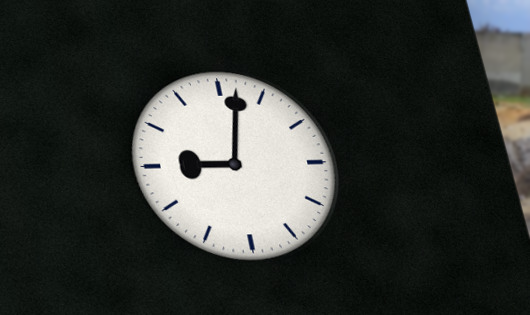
{"hour": 9, "minute": 2}
